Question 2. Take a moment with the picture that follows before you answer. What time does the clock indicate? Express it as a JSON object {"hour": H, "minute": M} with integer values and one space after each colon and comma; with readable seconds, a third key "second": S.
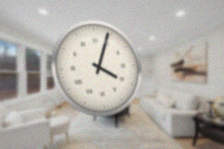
{"hour": 4, "minute": 4}
